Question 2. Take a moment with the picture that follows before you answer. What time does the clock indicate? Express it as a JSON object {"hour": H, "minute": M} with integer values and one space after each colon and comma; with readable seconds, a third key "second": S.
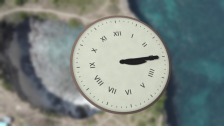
{"hour": 3, "minute": 15}
